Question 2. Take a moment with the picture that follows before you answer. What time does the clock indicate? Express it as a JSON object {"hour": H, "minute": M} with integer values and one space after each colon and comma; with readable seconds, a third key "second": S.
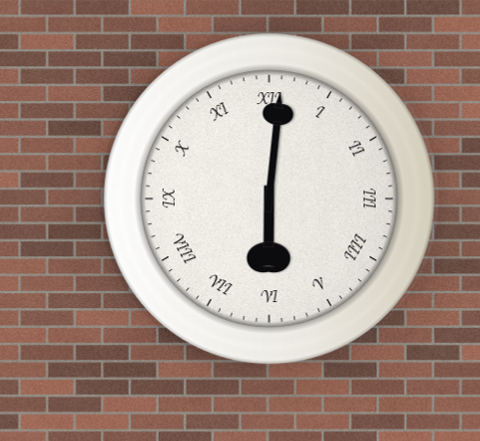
{"hour": 6, "minute": 1}
